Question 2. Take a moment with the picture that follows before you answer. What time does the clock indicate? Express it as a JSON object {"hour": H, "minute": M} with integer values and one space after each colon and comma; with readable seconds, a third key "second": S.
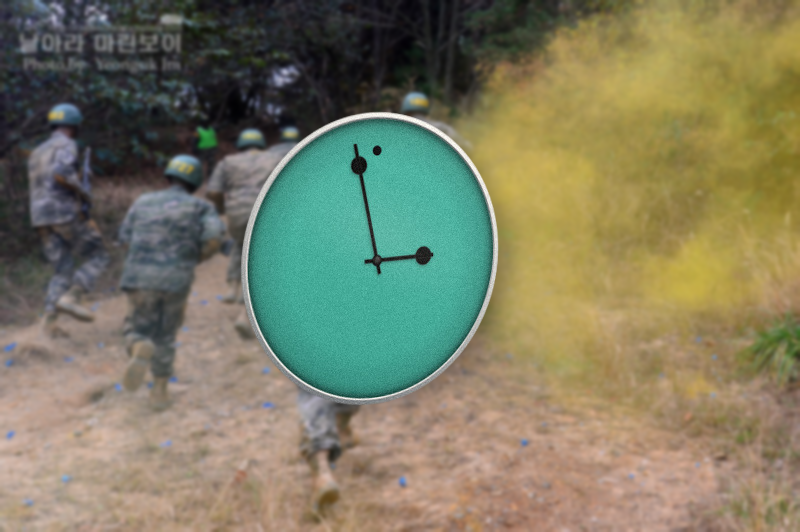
{"hour": 2, "minute": 58}
